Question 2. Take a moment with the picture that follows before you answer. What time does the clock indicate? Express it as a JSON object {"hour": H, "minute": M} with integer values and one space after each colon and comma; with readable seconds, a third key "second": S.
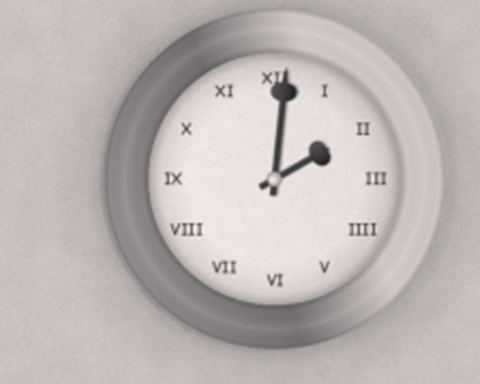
{"hour": 2, "minute": 1}
